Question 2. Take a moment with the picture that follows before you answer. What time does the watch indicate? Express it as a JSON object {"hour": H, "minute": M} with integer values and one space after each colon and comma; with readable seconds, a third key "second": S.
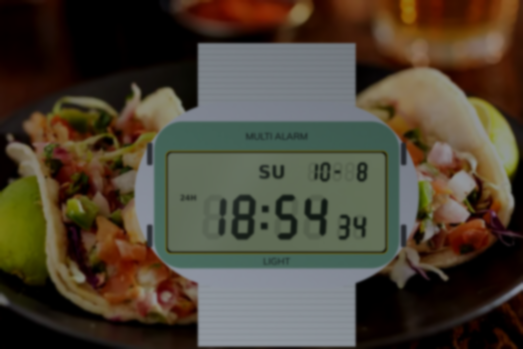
{"hour": 18, "minute": 54, "second": 34}
